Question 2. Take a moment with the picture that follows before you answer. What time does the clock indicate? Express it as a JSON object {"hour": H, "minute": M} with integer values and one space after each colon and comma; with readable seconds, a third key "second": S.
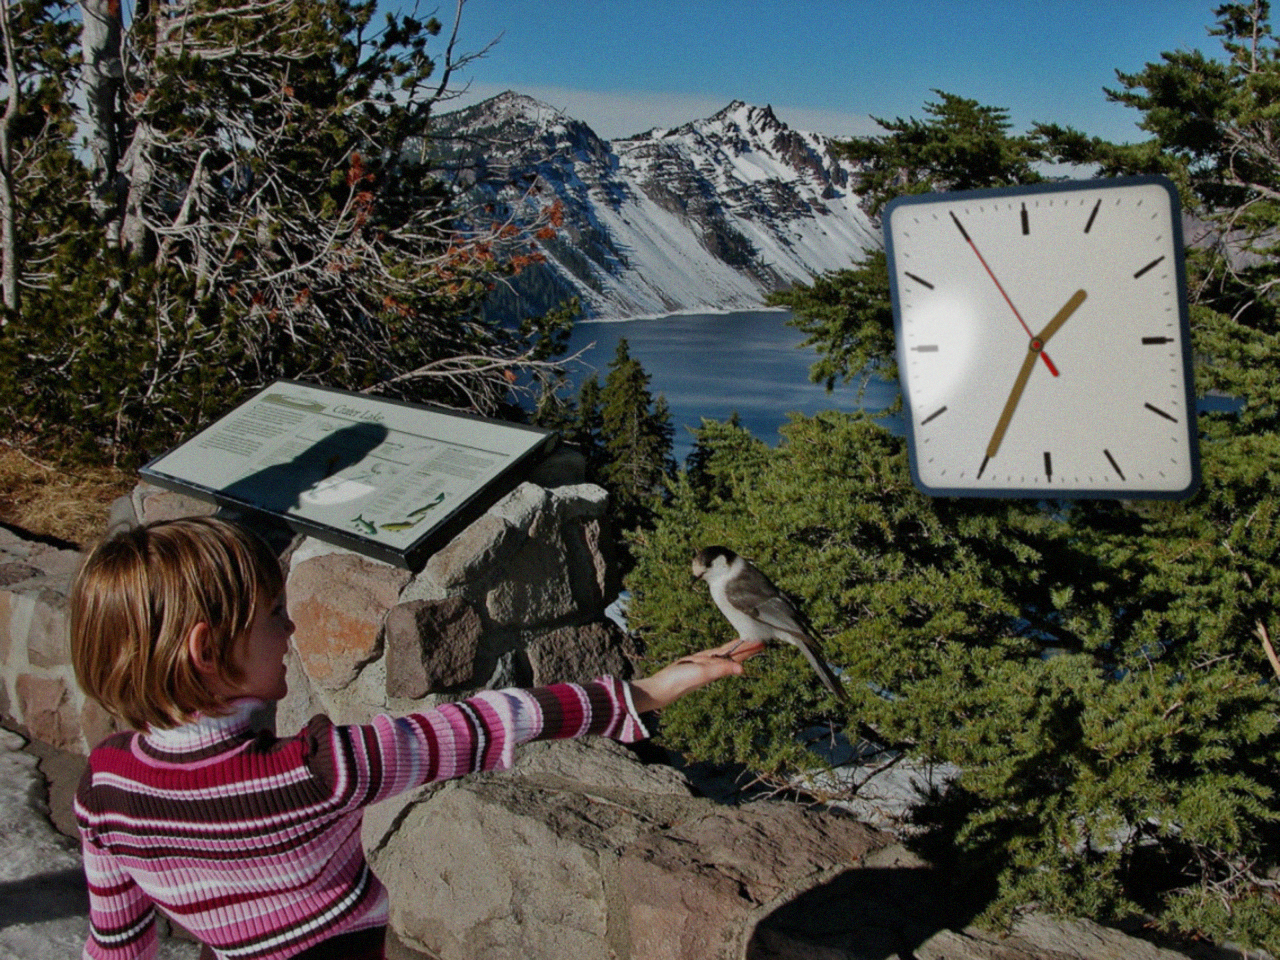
{"hour": 1, "minute": 34, "second": 55}
